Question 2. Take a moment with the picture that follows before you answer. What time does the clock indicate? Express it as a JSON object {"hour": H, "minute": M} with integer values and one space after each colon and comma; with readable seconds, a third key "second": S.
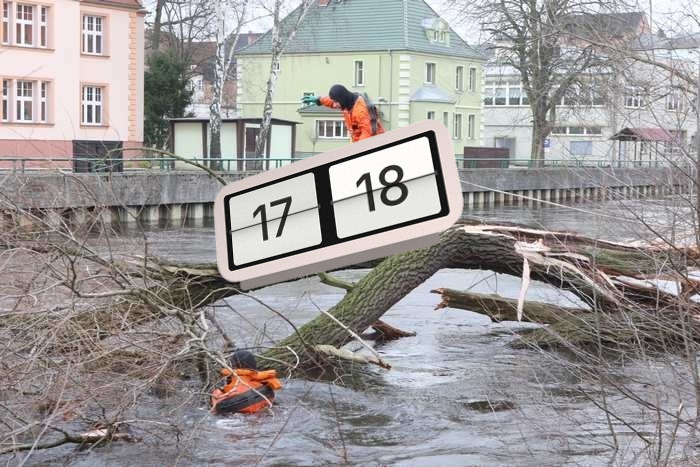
{"hour": 17, "minute": 18}
